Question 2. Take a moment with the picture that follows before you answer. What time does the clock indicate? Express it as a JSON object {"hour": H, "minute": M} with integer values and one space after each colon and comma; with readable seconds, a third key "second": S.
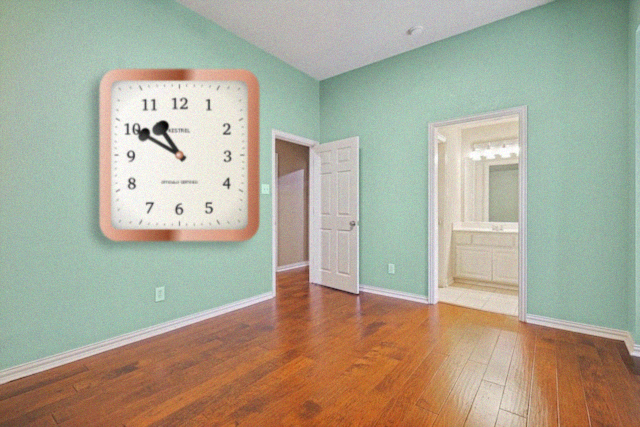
{"hour": 10, "minute": 50}
